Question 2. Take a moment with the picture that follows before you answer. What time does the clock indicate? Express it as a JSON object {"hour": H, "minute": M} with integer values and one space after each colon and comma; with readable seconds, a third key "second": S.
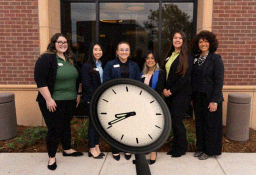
{"hour": 8, "minute": 41}
